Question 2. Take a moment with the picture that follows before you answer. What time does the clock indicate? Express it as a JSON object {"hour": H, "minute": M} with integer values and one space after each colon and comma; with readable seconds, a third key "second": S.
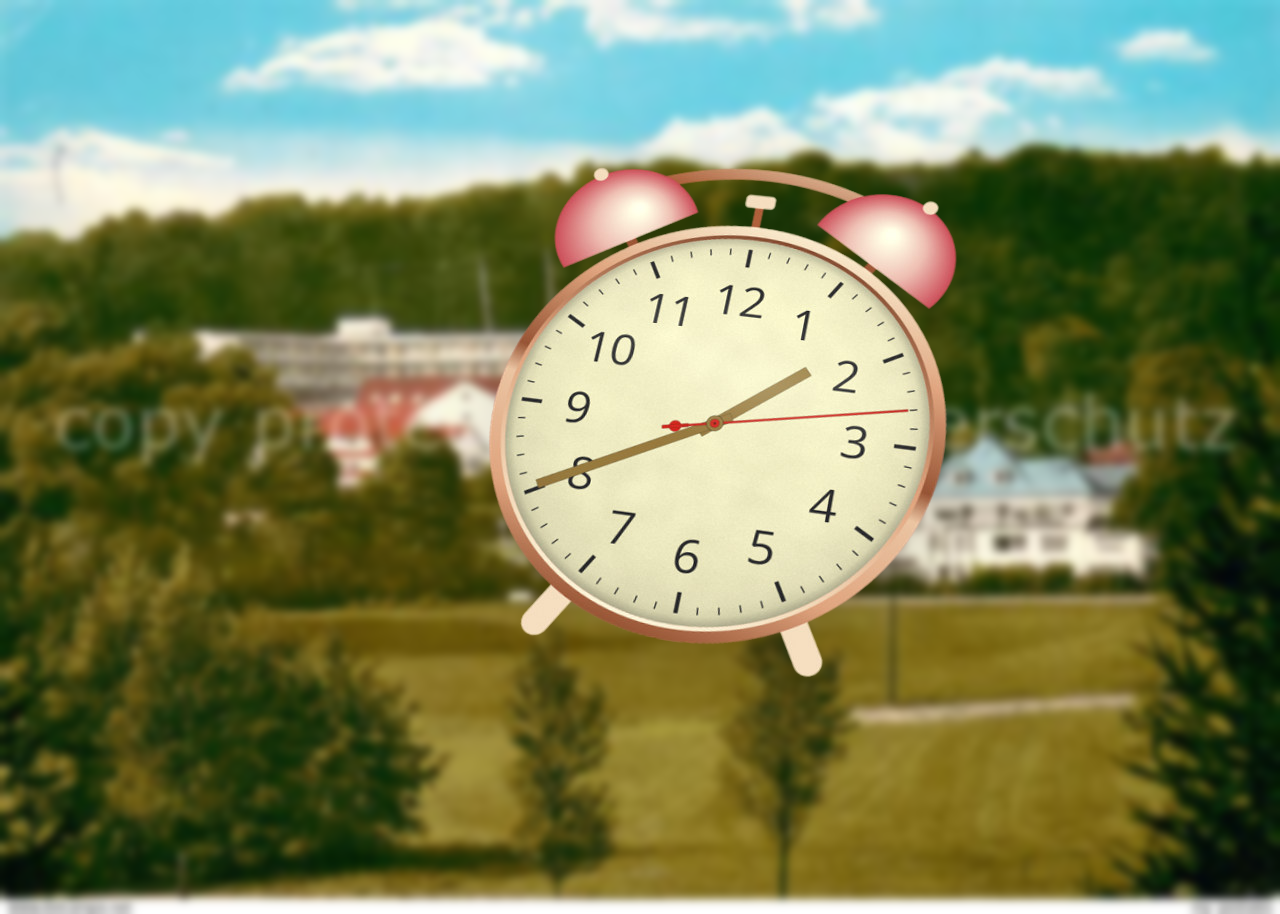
{"hour": 1, "minute": 40, "second": 13}
